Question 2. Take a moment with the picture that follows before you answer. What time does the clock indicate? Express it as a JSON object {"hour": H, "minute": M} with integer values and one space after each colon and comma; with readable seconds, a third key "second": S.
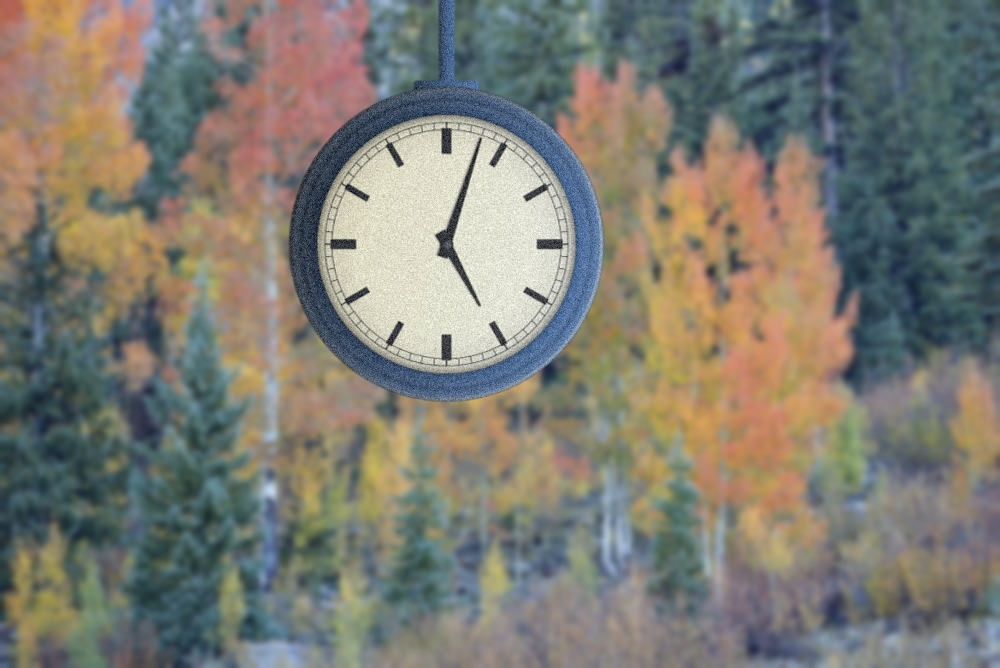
{"hour": 5, "minute": 3}
